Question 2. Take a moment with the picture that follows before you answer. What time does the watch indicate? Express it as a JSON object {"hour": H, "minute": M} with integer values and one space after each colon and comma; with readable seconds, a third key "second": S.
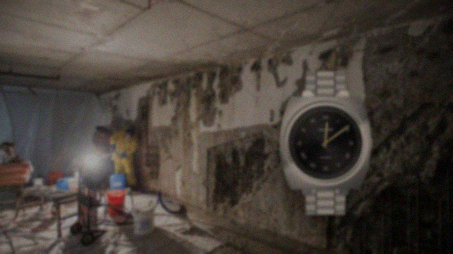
{"hour": 12, "minute": 9}
